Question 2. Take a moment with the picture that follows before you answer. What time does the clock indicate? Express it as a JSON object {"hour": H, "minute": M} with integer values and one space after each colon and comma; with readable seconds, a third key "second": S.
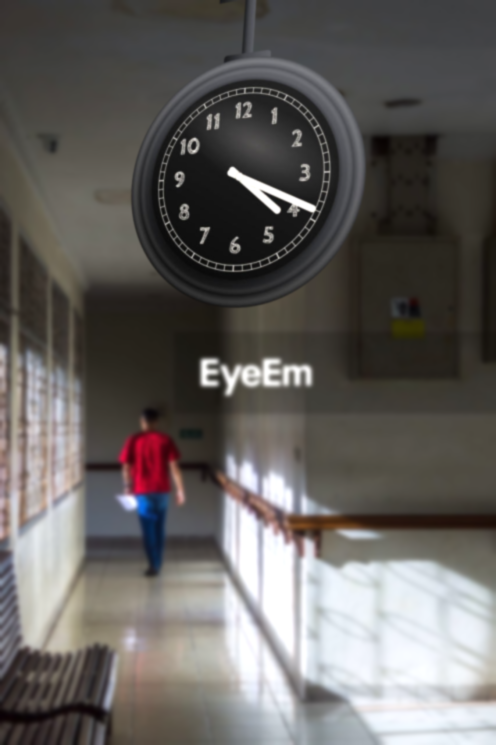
{"hour": 4, "minute": 19}
